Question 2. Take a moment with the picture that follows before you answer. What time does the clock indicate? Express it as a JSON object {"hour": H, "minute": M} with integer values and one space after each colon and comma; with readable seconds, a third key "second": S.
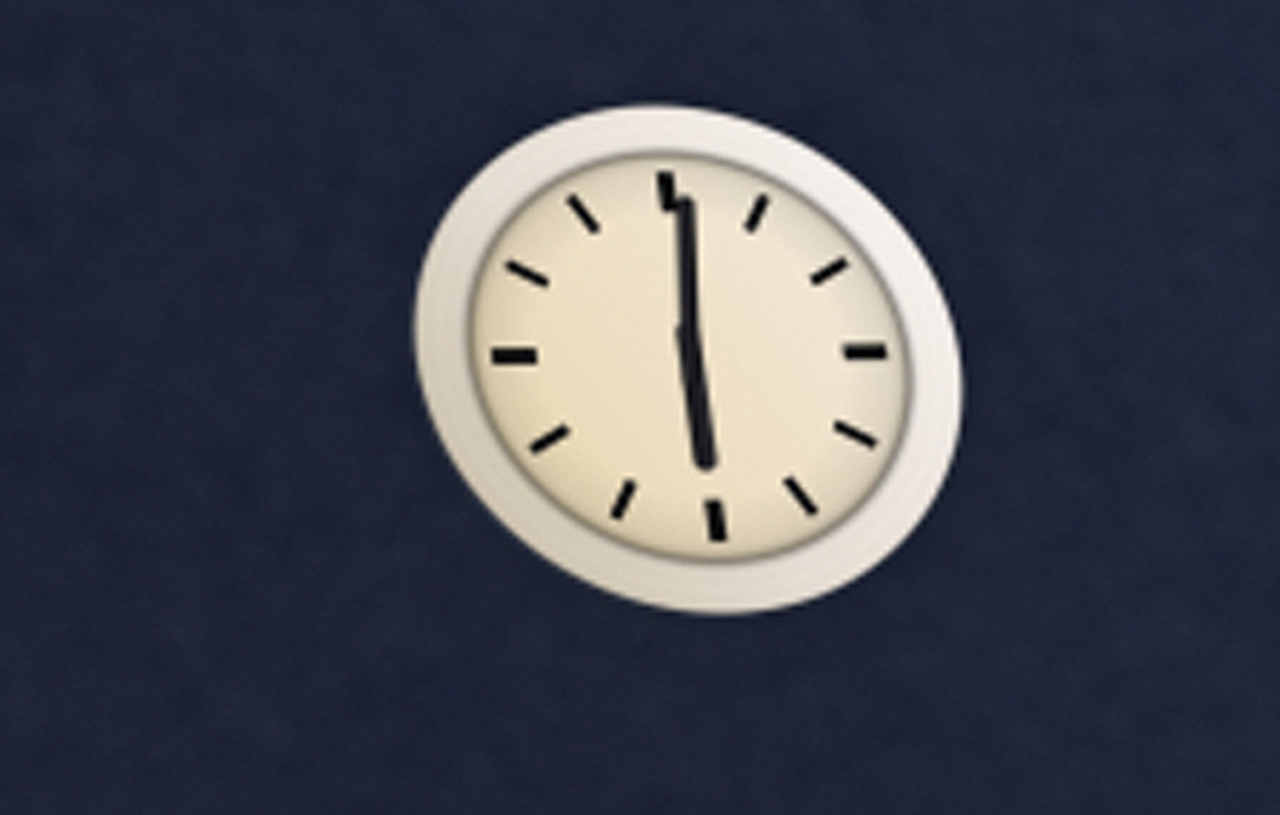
{"hour": 6, "minute": 1}
